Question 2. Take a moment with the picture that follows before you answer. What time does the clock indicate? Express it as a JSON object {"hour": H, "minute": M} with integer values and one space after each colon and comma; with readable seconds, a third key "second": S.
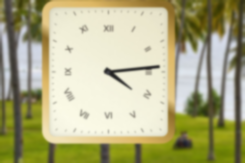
{"hour": 4, "minute": 14}
